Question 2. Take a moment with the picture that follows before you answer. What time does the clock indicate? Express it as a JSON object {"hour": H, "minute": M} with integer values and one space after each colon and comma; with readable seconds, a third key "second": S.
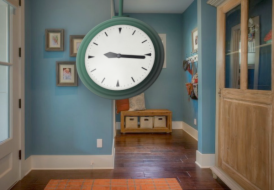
{"hour": 9, "minute": 16}
